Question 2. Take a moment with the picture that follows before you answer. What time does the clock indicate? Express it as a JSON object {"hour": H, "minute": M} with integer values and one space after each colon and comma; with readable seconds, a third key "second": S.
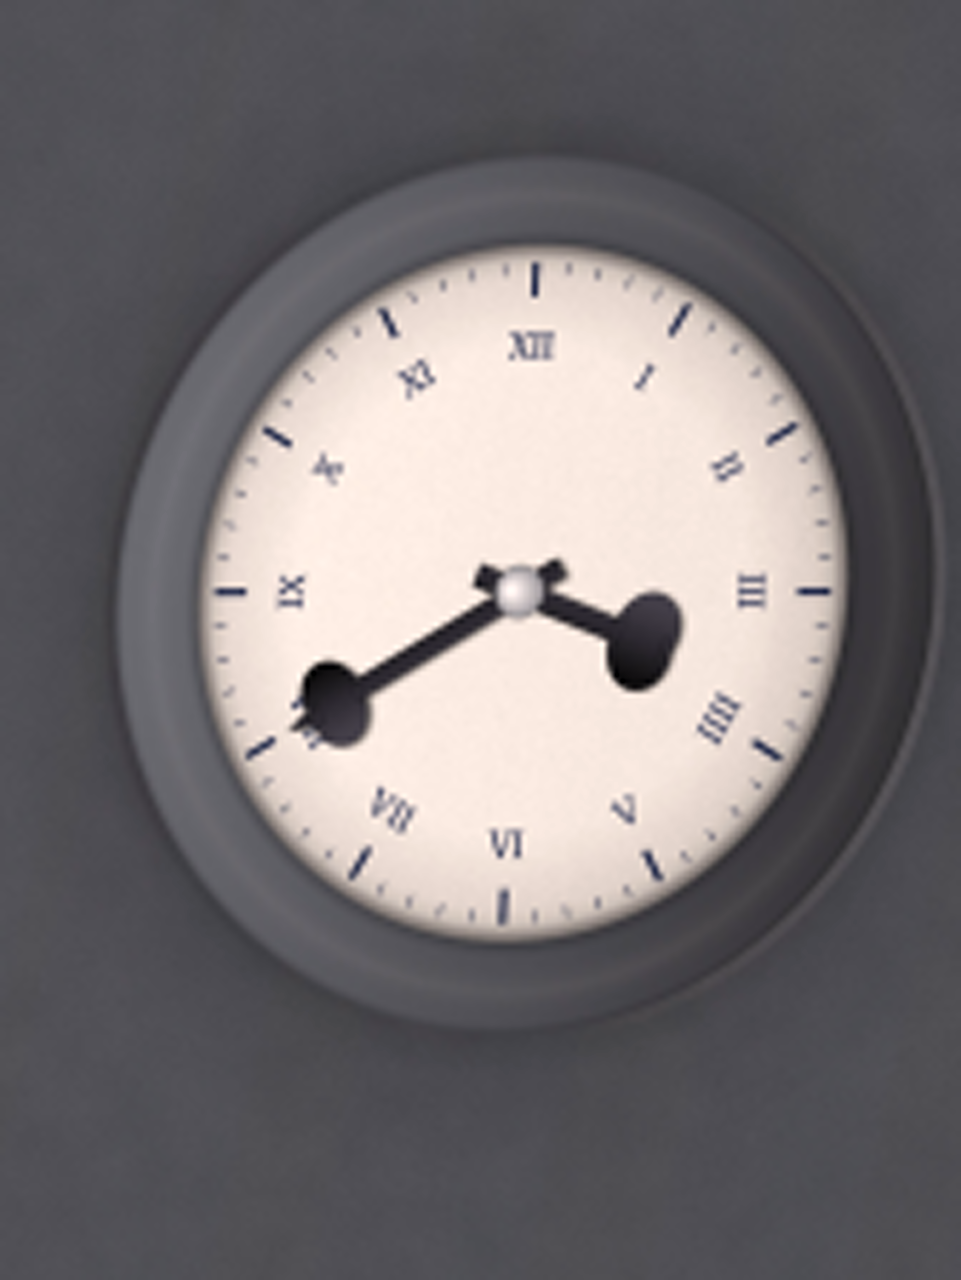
{"hour": 3, "minute": 40}
